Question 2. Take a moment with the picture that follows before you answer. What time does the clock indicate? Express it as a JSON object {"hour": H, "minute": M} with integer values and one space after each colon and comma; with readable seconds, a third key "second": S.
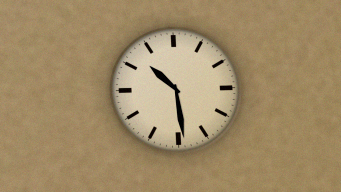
{"hour": 10, "minute": 29}
